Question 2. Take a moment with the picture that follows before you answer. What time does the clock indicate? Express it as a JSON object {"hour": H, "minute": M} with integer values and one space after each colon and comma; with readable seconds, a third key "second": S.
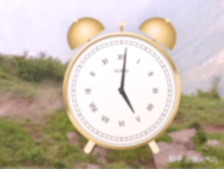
{"hour": 5, "minute": 1}
